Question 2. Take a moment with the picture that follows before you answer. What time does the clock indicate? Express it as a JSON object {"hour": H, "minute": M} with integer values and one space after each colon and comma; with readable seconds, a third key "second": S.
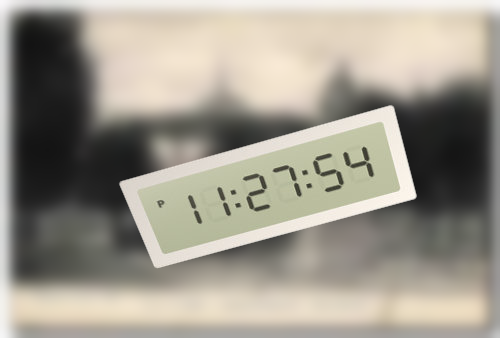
{"hour": 11, "minute": 27, "second": 54}
